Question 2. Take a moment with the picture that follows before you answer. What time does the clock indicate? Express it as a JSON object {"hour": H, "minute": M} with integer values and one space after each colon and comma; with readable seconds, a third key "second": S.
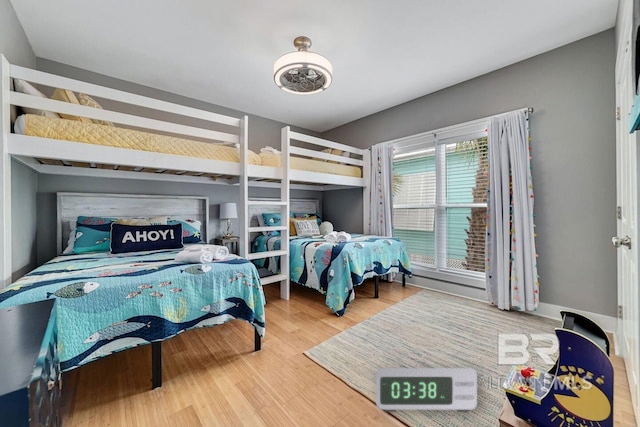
{"hour": 3, "minute": 38}
